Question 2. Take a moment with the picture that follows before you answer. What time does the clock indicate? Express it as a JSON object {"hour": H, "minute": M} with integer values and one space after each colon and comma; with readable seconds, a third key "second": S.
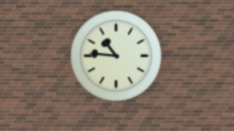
{"hour": 10, "minute": 46}
